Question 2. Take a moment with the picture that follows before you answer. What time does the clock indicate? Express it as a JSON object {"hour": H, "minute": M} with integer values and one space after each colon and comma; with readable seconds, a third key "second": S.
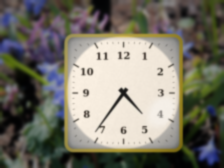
{"hour": 4, "minute": 36}
